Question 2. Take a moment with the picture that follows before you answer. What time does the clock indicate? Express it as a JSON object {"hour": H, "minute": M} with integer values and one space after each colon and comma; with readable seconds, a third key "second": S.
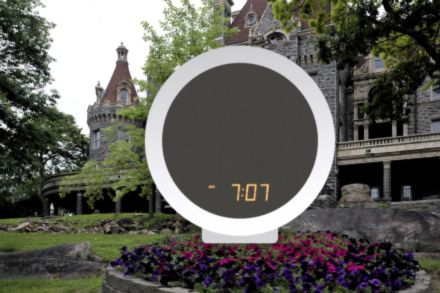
{"hour": 7, "minute": 7}
